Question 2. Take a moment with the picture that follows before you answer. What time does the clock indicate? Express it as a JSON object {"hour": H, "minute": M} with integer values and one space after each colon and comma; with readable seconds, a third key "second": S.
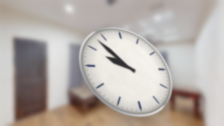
{"hour": 9, "minute": 53}
